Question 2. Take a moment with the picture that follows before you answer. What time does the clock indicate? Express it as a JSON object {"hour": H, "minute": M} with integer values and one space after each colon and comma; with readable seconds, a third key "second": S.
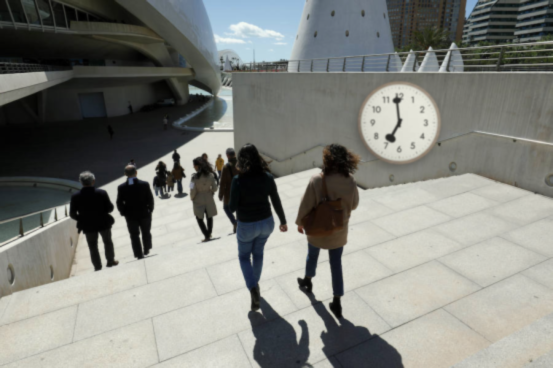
{"hour": 6, "minute": 59}
